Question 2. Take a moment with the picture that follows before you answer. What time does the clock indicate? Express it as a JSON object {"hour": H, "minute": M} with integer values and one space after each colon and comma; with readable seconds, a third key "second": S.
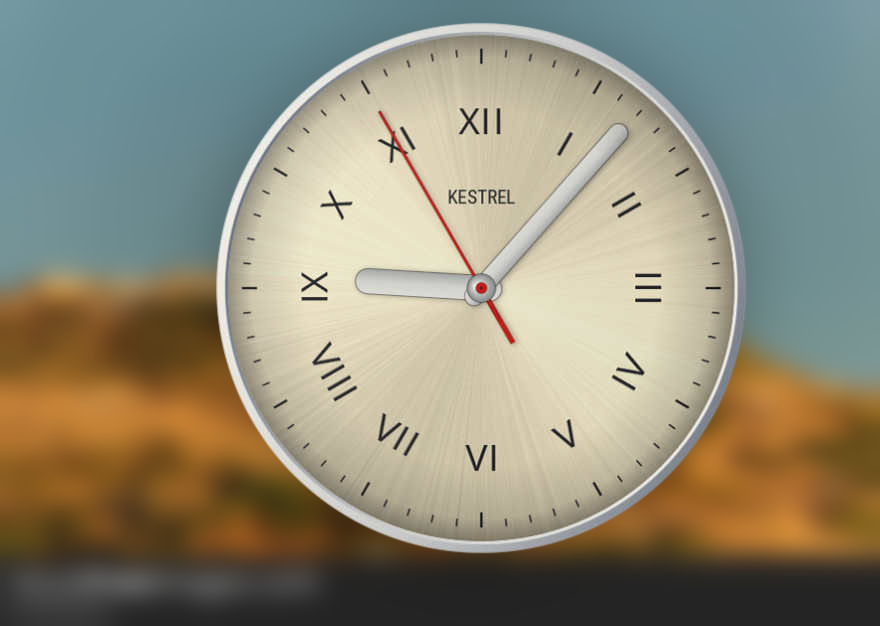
{"hour": 9, "minute": 6, "second": 55}
